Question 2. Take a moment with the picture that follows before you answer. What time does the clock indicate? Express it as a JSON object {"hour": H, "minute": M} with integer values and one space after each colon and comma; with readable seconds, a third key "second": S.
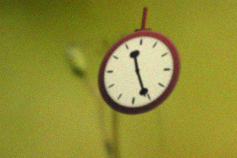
{"hour": 11, "minute": 26}
